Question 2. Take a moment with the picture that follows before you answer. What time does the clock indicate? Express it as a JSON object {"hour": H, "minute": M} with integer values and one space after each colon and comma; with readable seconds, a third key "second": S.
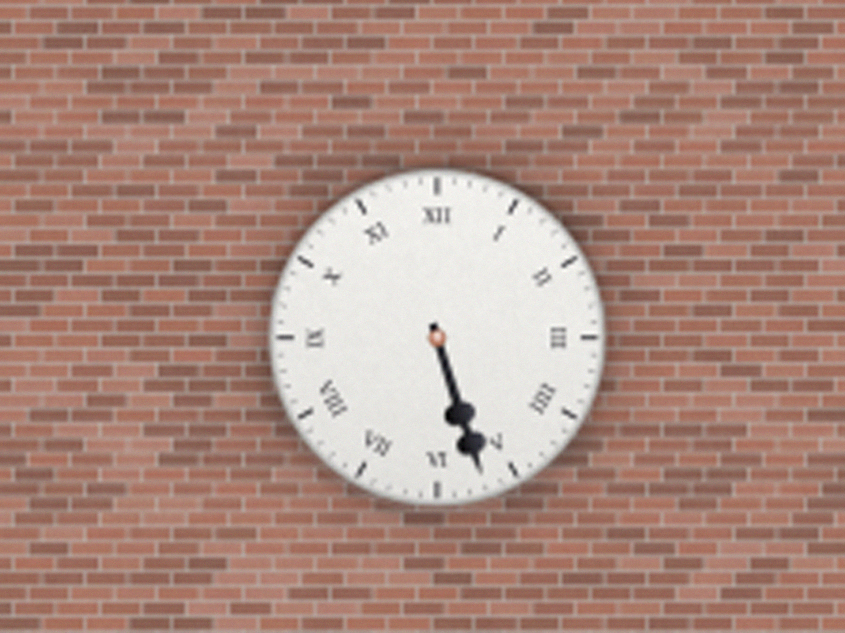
{"hour": 5, "minute": 27}
